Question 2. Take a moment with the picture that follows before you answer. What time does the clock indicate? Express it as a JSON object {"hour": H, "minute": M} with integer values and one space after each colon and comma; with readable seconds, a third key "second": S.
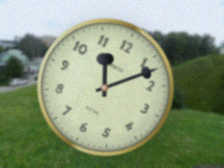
{"hour": 11, "minute": 7}
